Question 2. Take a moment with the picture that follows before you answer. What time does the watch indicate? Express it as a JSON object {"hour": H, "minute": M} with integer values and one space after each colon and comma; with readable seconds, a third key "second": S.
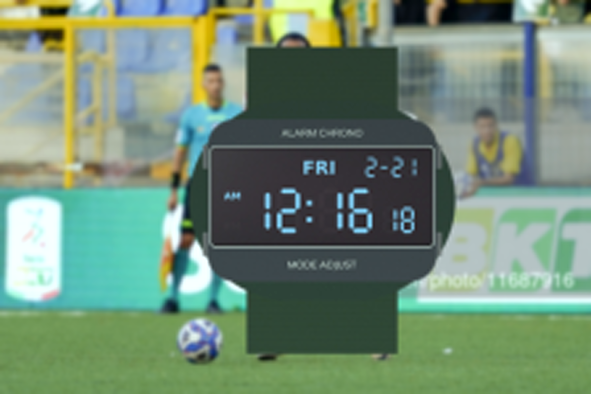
{"hour": 12, "minute": 16, "second": 18}
